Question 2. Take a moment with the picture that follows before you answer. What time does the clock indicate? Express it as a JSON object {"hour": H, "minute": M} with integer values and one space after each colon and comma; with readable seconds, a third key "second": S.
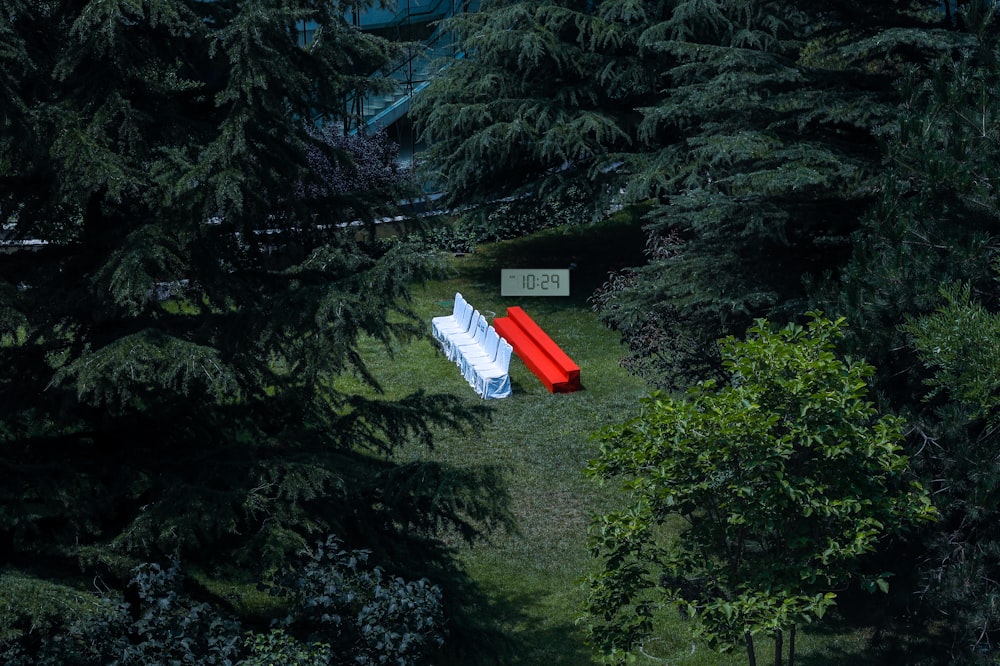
{"hour": 10, "minute": 29}
